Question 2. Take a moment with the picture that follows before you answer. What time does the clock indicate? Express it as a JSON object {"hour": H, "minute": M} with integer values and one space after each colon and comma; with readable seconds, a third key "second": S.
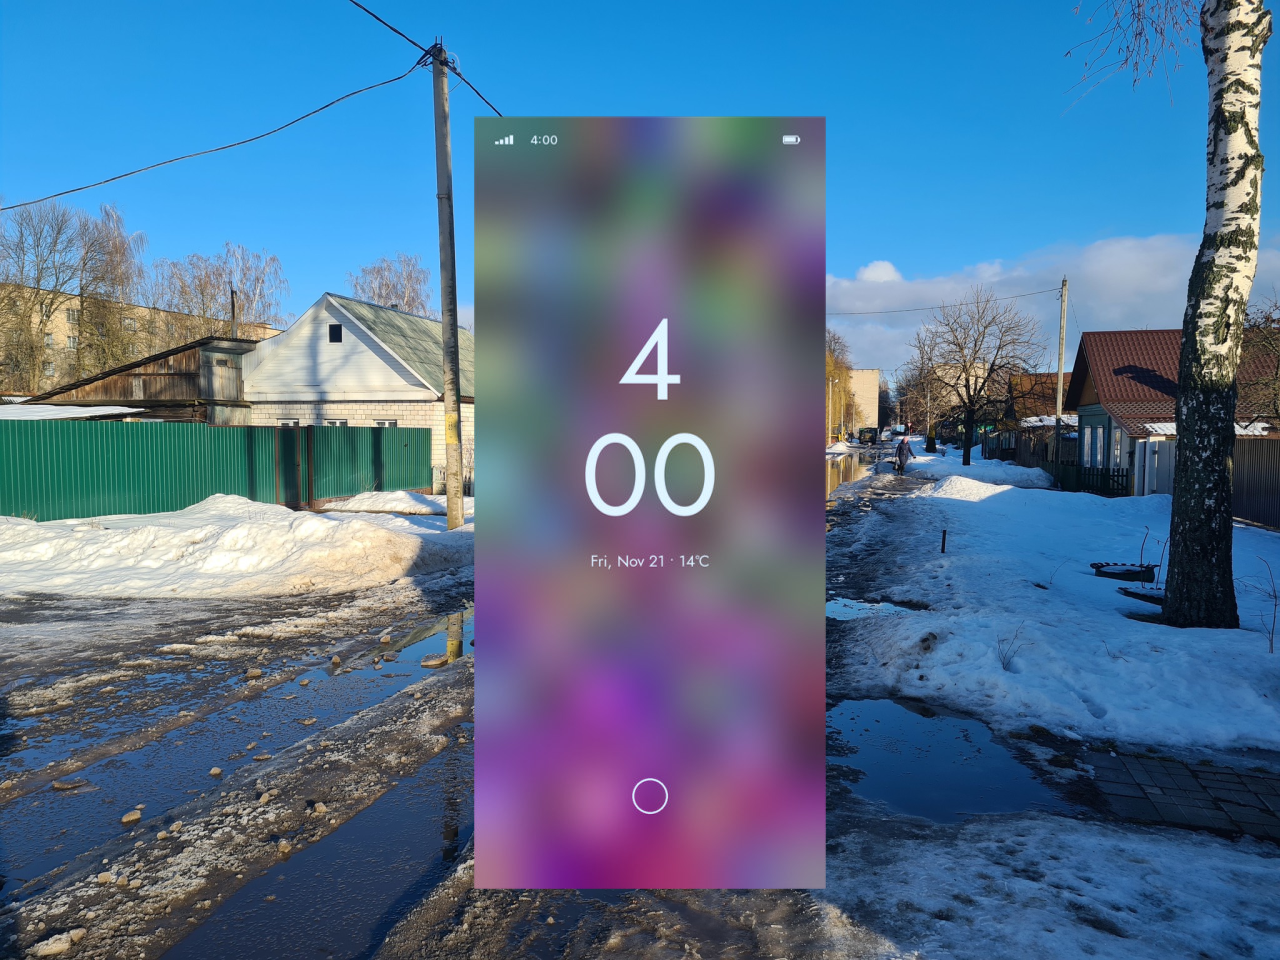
{"hour": 4, "minute": 0}
